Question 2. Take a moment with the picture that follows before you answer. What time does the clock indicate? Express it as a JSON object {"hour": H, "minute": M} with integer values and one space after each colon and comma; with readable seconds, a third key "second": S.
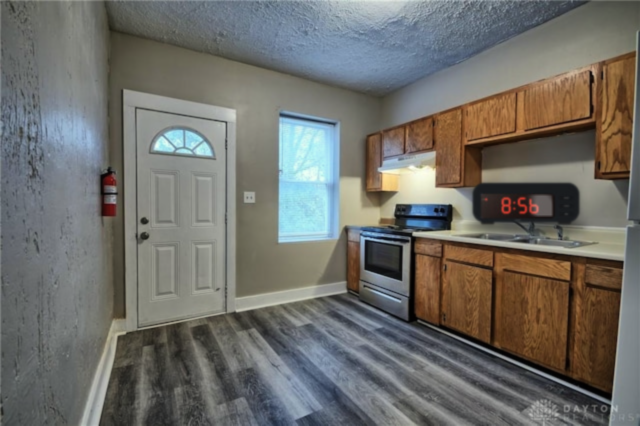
{"hour": 8, "minute": 56}
